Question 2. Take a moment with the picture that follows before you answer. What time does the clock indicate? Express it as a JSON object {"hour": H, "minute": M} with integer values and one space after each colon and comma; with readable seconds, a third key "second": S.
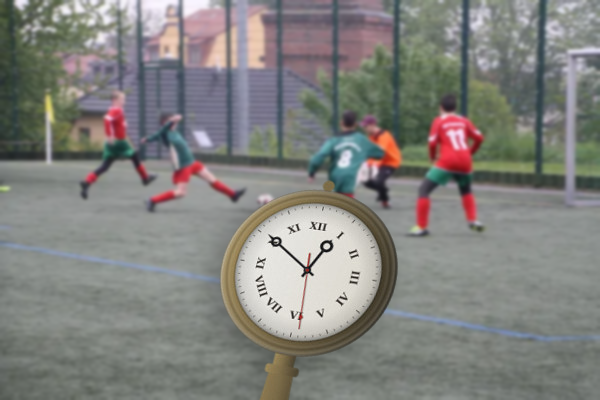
{"hour": 12, "minute": 50, "second": 29}
